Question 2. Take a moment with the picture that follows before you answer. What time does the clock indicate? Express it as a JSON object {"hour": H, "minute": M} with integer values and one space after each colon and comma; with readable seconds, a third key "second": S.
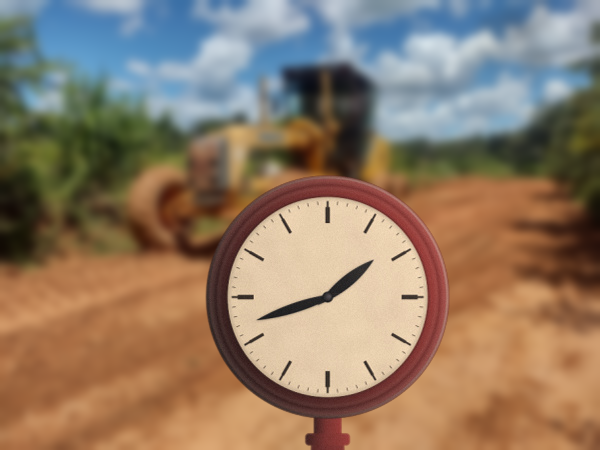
{"hour": 1, "minute": 42}
